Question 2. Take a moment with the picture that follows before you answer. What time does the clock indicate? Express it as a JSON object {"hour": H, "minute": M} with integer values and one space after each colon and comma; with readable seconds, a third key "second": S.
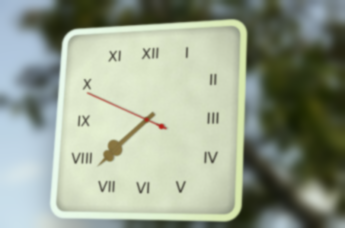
{"hour": 7, "minute": 37, "second": 49}
